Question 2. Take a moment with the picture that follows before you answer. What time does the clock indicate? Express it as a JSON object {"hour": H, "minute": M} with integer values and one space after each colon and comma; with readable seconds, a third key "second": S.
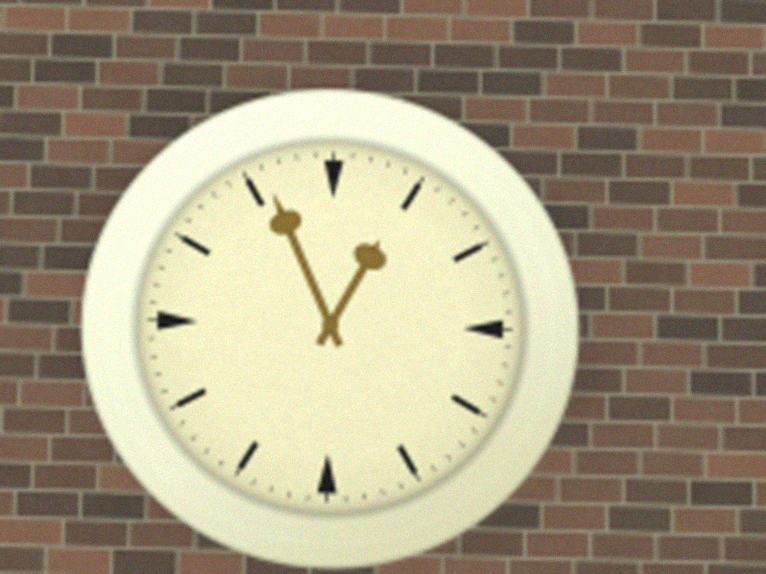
{"hour": 12, "minute": 56}
